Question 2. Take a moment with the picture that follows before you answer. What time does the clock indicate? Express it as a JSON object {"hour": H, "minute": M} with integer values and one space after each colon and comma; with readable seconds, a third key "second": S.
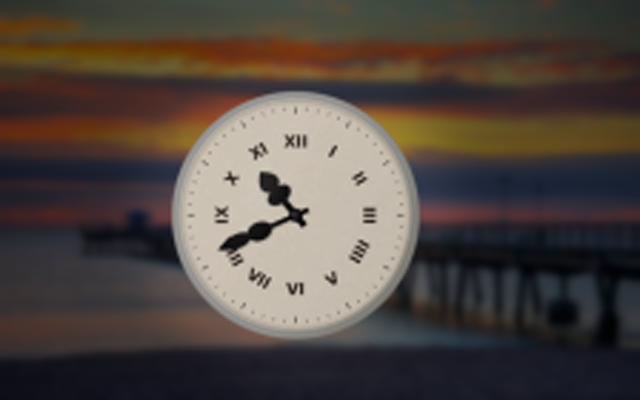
{"hour": 10, "minute": 41}
